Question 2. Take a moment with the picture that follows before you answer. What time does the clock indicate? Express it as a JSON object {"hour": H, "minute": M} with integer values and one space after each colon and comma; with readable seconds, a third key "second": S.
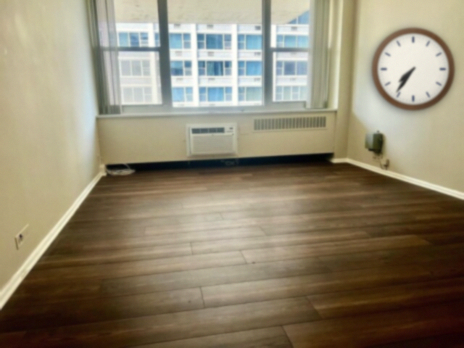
{"hour": 7, "minute": 36}
